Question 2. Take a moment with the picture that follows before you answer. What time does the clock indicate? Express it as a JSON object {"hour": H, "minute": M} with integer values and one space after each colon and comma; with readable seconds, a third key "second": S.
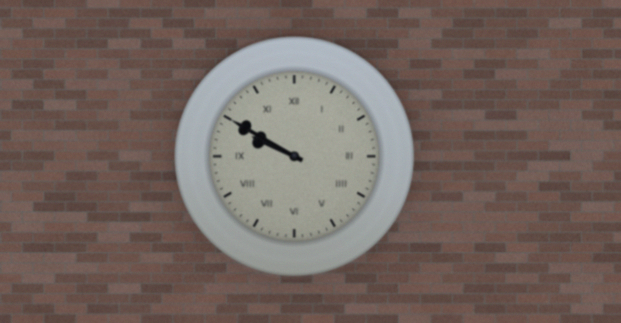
{"hour": 9, "minute": 50}
